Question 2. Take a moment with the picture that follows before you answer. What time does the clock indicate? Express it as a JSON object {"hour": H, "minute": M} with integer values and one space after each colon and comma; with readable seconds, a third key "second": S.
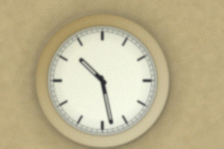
{"hour": 10, "minute": 28}
